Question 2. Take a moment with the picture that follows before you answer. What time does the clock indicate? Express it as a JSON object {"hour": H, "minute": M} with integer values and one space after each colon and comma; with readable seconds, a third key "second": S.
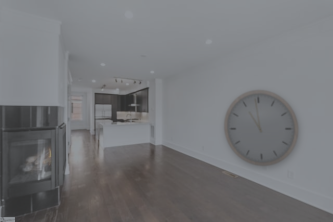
{"hour": 10, "minute": 59}
